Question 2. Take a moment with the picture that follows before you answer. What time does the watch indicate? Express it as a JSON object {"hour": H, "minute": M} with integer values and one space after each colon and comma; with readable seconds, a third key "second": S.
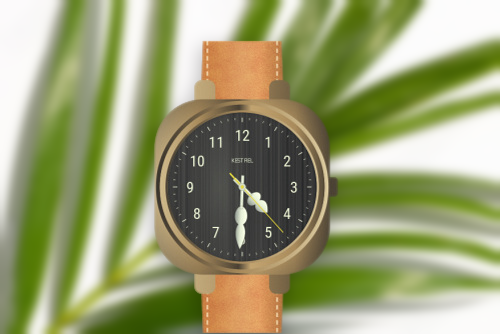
{"hour": 4, "minute": 30, "second": 23}
